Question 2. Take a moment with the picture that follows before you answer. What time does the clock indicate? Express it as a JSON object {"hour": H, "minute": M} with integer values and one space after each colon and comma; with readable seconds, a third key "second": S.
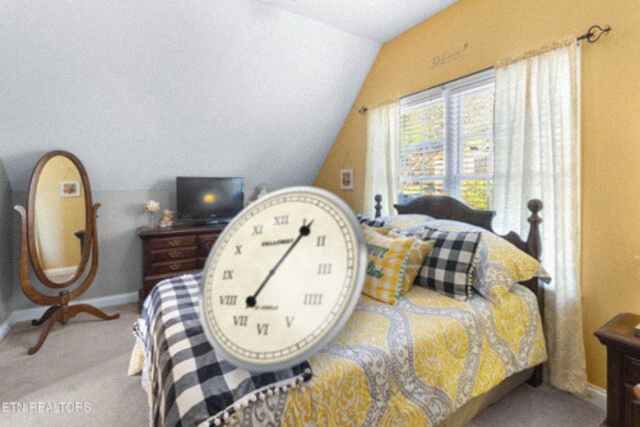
{"hour": 7, "minute": 6}
